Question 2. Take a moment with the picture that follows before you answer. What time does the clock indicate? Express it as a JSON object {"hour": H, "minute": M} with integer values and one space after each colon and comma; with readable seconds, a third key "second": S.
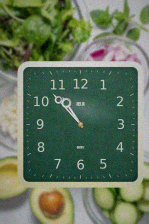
{"hour": 10, "minute": 53}
